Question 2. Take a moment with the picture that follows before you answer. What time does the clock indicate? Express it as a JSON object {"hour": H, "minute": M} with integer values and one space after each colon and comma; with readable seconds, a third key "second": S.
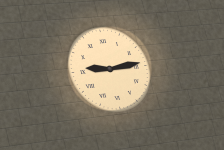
{"hour": 9, "minute": 14}
